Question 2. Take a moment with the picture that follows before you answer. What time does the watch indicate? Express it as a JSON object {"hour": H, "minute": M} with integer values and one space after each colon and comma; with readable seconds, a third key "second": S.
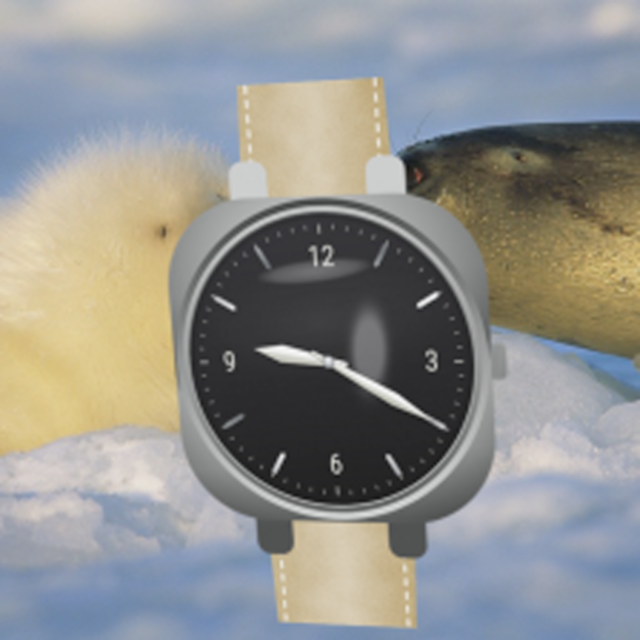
{"hour": 9, "minute": 20}
